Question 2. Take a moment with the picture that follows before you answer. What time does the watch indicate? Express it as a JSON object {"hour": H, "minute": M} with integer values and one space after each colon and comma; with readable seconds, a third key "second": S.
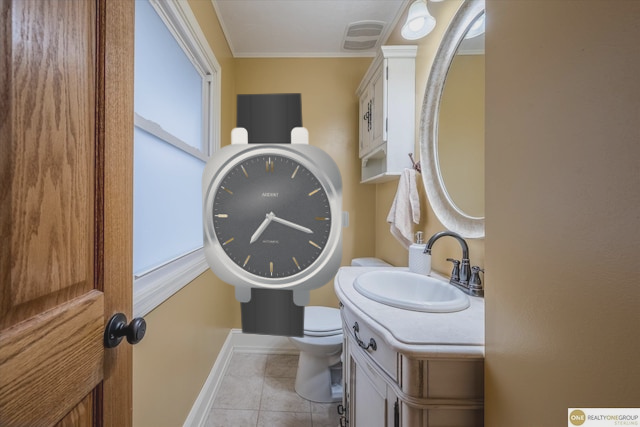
{"hour": 7, "minute": 18}
